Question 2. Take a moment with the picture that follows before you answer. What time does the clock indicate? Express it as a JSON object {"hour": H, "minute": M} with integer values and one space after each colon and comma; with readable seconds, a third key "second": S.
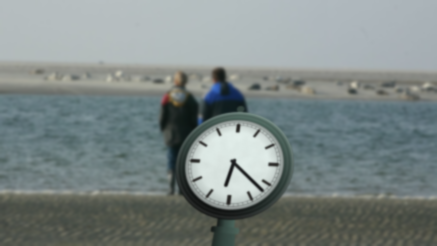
{"hour": 6, "minute": 22}
